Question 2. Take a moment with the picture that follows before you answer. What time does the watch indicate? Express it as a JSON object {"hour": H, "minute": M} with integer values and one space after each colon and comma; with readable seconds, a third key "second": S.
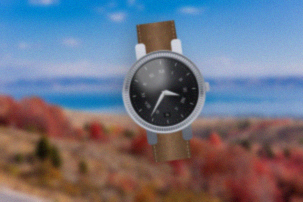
{"hour": 3, "minute": 36}
